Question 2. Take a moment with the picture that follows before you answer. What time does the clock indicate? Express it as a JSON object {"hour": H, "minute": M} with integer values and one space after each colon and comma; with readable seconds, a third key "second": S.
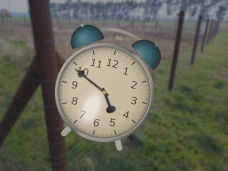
{"hour": 4, "minute": 49}
